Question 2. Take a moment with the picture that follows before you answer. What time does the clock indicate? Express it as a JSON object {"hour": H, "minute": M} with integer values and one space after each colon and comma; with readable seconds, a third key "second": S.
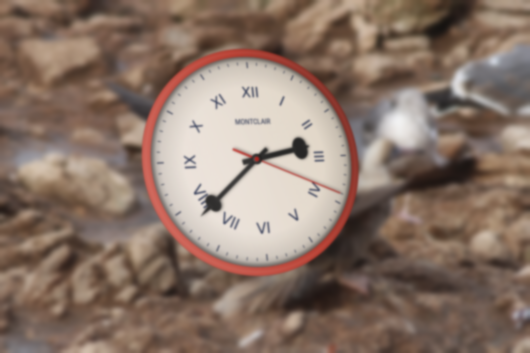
{"hour": 2, "minute": 38, "second": 19}
